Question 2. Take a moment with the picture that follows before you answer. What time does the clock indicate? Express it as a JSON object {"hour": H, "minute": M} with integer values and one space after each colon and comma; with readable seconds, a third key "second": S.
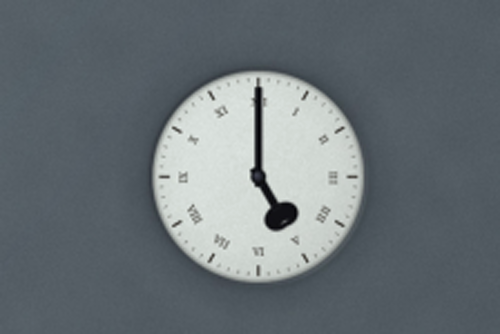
{"hour": 5, "minute": 0}
